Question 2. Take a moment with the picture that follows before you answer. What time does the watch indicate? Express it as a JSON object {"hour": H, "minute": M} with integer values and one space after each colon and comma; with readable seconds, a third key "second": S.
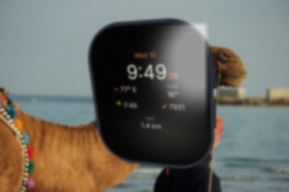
{"hour": 9, "minute": 49}
